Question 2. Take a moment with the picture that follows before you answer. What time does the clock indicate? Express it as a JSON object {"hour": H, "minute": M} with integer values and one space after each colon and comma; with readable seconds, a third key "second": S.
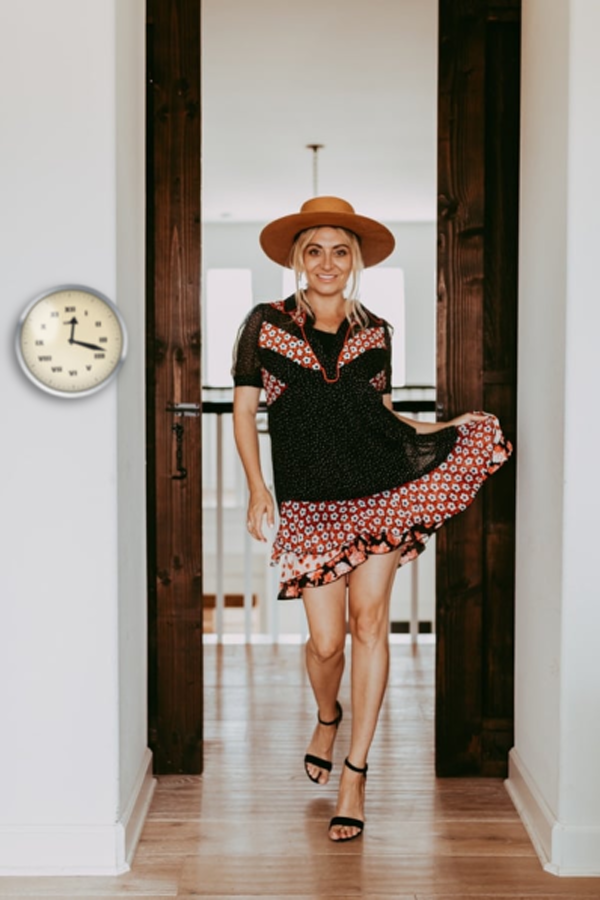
{"hour": 12, "minute": 18}
